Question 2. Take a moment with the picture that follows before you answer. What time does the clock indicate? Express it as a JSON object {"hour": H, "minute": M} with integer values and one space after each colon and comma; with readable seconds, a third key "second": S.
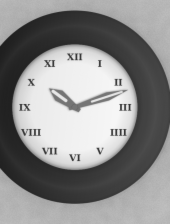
{"hour": 10, "minute": 12}
